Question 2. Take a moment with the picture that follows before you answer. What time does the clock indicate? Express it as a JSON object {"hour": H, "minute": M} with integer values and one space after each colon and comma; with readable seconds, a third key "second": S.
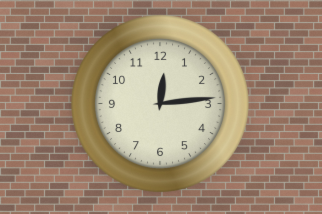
{"hour": 12, "minute": 14}
